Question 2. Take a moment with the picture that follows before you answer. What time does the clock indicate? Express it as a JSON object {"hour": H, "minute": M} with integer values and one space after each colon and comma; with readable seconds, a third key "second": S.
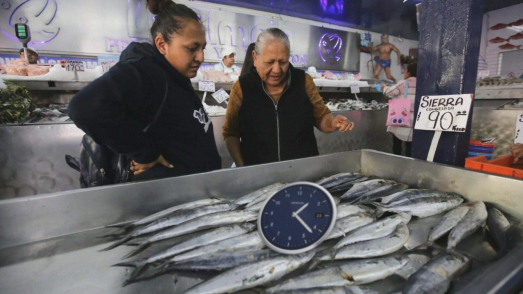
{"hour": 1, "minute": 22}
